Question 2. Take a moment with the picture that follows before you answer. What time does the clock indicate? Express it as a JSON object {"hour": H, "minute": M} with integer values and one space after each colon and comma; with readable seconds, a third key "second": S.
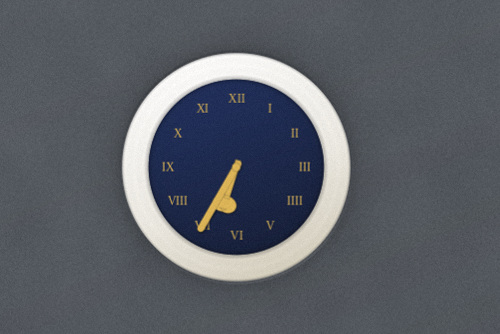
{"hour": 6, "minute": 35}
